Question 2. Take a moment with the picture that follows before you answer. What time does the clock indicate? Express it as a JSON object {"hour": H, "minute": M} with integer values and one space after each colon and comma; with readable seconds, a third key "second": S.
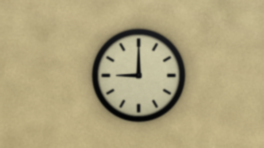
{"hour": 9, "minute": 0}
